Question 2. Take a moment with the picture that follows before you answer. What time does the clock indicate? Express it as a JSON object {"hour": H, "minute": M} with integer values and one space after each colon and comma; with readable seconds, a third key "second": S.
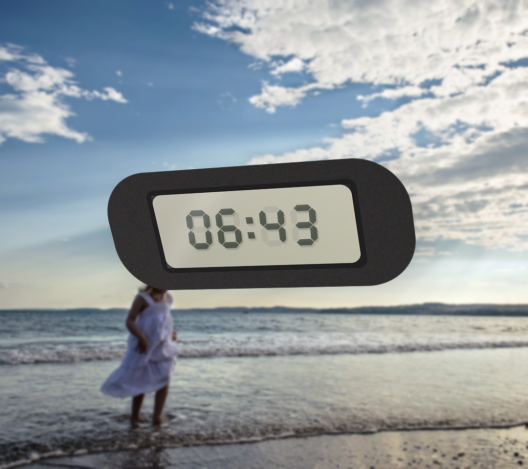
{"hour": 6, "minute": 43}
